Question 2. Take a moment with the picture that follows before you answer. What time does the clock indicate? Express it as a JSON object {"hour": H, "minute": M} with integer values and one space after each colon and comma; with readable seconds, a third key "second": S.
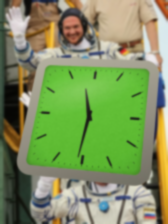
{"hour": 11, "minute": 31}
